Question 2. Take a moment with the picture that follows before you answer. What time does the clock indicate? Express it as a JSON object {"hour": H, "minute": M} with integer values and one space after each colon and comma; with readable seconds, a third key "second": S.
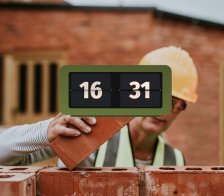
{"hour": 16, "minute": 31}
